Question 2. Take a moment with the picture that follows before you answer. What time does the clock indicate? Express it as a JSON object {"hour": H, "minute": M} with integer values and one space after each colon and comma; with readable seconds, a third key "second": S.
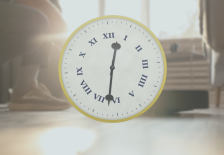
{"hour": 12, "minute": 32}
